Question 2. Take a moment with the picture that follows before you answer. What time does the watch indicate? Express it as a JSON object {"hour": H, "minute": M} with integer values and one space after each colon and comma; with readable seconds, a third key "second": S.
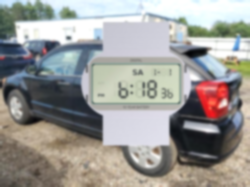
{"hour": 6, "minute": 18}
